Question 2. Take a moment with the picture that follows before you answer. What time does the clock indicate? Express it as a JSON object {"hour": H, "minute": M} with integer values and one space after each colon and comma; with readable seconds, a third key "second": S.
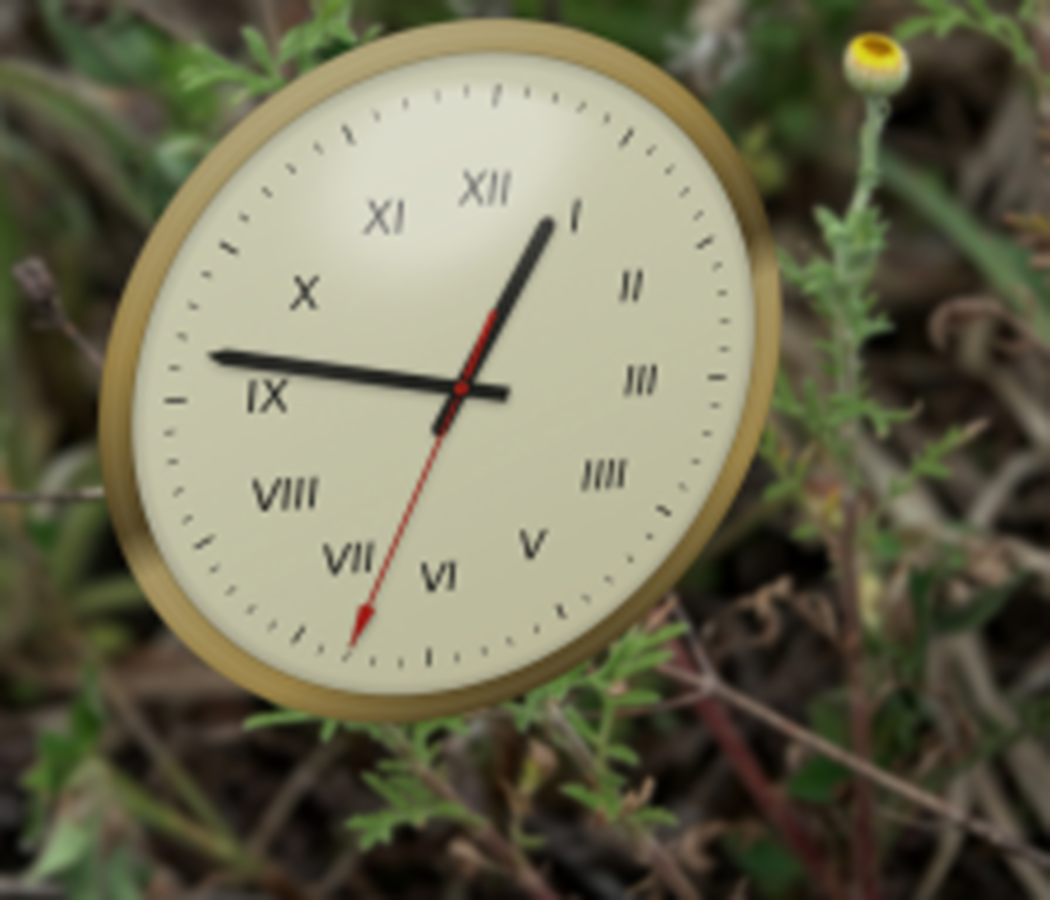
{"hour": 12, "minute": 46, "second": 33}
